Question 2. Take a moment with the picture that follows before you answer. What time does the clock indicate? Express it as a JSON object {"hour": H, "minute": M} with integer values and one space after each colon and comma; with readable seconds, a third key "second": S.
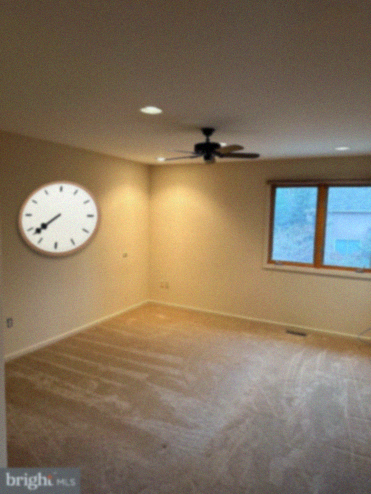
{"hour": 7, "minute": 38}
